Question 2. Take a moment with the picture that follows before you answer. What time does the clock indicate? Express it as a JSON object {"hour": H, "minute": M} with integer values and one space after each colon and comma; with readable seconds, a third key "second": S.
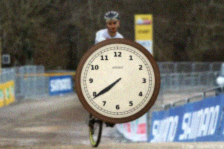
{"hour": 7, "minute": 39}
